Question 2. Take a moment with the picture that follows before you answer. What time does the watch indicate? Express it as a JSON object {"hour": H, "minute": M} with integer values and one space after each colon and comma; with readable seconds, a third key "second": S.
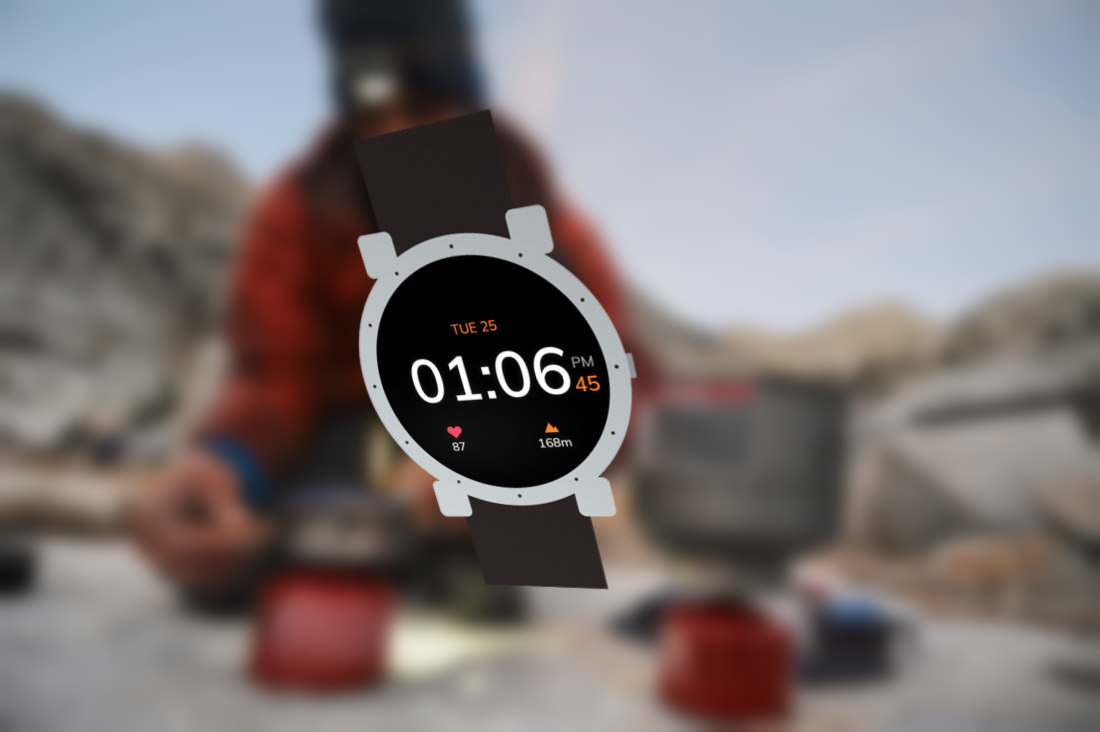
{"hour": 1, "minute": 6, "second": 45}
